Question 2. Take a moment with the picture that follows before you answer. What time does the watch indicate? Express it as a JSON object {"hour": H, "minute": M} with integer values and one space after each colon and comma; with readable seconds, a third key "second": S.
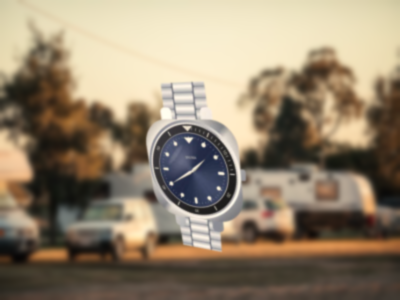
{"hour": 1, "minute": 40}
